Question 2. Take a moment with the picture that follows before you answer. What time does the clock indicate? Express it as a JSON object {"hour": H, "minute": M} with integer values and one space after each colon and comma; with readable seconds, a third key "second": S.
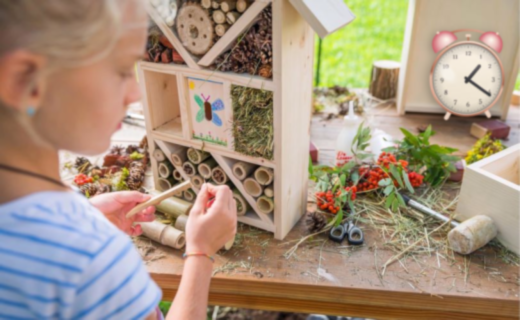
{"hour": 1, "minute": 21}
